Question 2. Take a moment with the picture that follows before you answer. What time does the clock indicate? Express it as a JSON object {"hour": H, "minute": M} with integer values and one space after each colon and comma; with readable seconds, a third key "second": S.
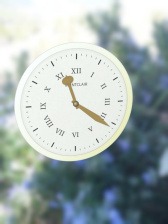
{"hour": 11, "minute": 21}
